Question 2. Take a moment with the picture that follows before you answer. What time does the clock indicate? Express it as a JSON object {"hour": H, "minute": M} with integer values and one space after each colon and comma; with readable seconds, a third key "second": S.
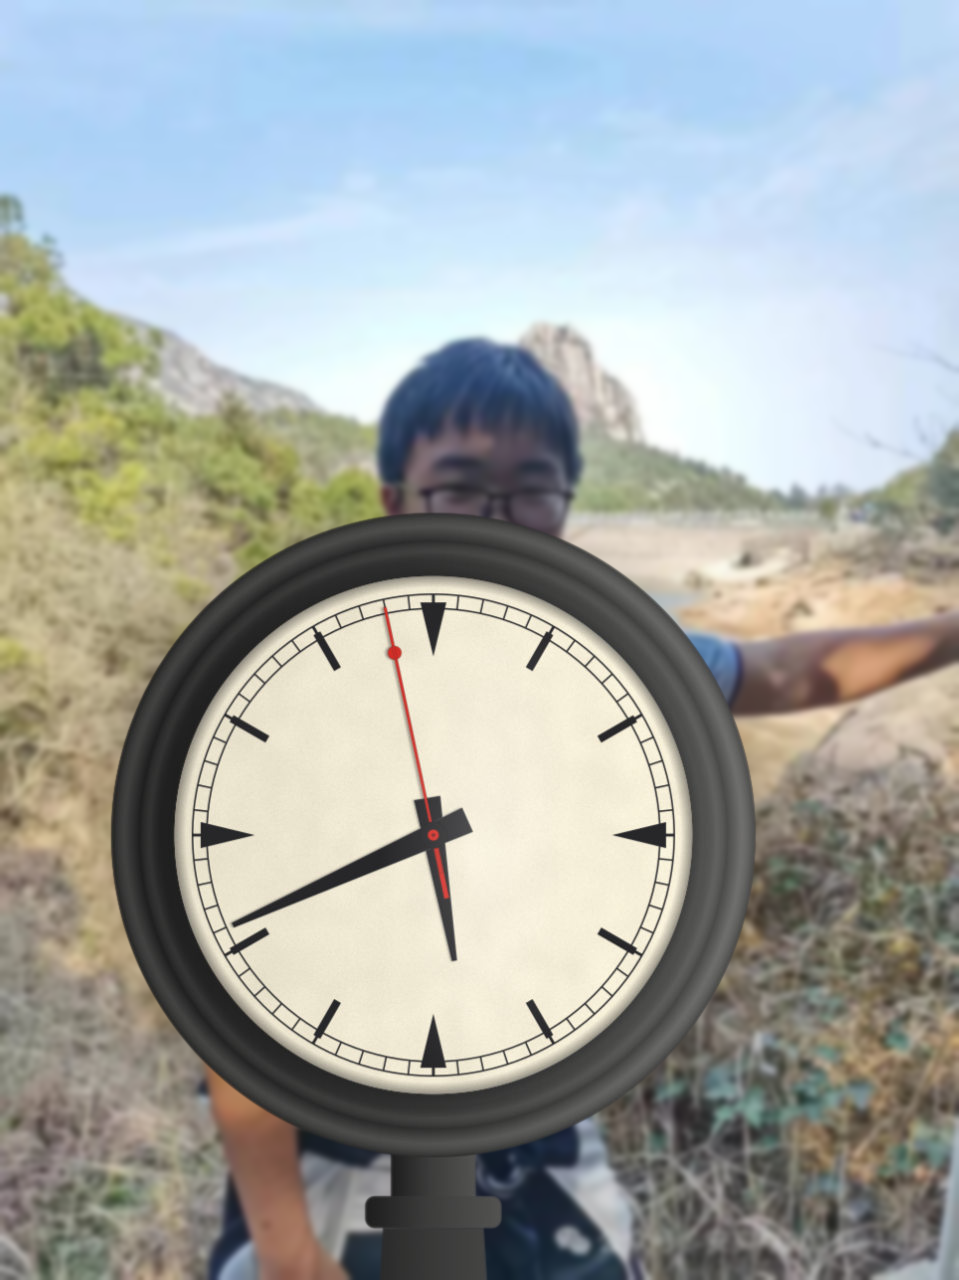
{"hour": 5, "minute": 40, "second": 58}
